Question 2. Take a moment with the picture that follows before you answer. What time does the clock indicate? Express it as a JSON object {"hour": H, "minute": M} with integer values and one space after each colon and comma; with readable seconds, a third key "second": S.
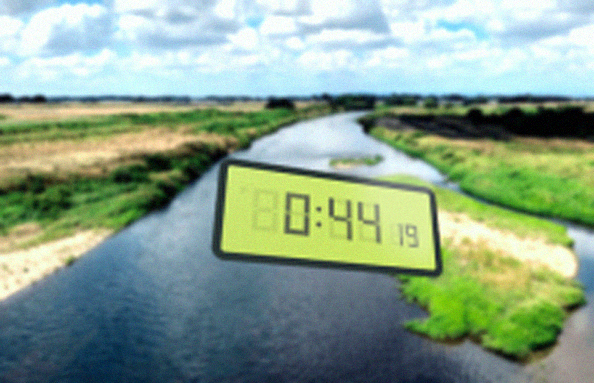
{"hour": 0, "minute": 44, "second": 19}
